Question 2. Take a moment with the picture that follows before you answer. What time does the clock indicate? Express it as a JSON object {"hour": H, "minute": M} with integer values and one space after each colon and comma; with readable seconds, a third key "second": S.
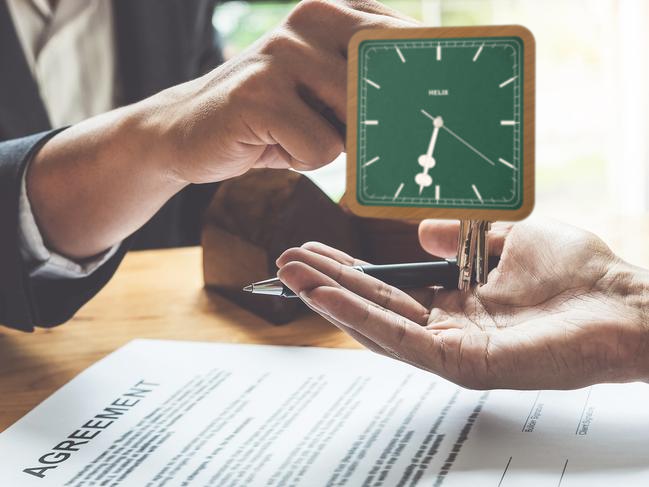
{"hour": 6, "minute": 32, "second": 21}
